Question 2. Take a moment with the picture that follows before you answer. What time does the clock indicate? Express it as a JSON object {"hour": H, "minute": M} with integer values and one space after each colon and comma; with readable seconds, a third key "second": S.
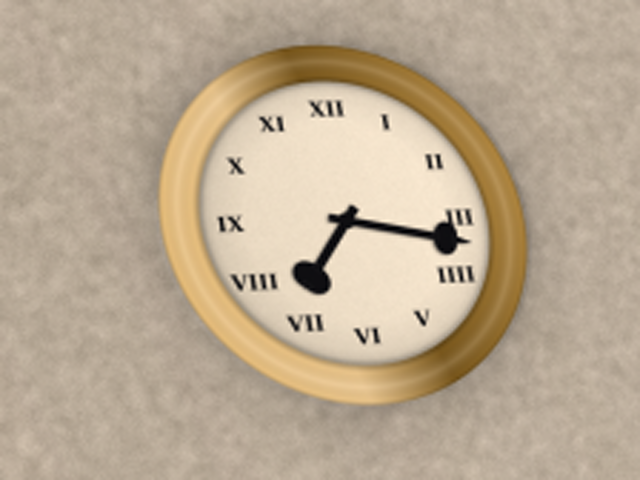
{"hour": 7, "minute": 17}
